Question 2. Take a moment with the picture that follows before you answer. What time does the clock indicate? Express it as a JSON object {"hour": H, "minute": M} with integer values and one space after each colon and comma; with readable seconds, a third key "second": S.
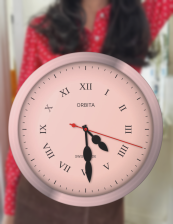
{"hour": 4, "minute": 29, "second": 18}
